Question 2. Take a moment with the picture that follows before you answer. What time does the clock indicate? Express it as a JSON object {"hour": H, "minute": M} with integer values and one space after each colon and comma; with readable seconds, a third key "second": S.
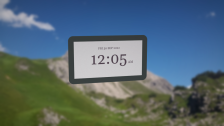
{"hour": 12, "minute": 5}
